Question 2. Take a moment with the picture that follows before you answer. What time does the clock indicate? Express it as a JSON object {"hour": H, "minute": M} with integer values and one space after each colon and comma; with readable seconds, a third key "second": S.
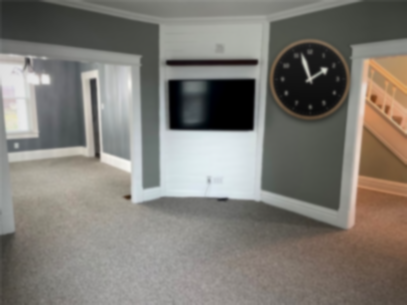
{"hour": 1, "minute": 57}
